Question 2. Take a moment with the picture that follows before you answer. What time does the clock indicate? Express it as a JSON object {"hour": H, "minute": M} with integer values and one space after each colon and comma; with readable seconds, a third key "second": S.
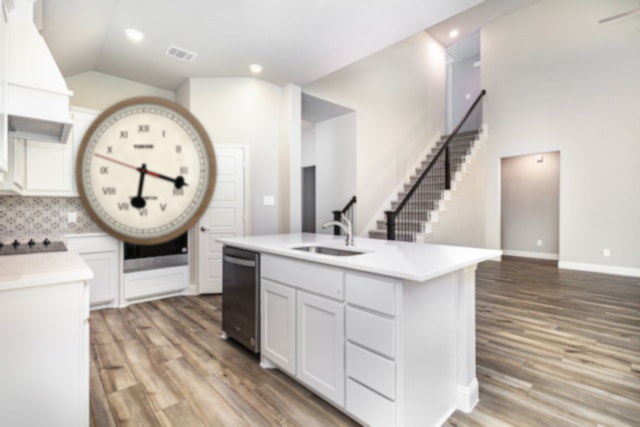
{"hour": 6, "minute": 17, "second": 48}
